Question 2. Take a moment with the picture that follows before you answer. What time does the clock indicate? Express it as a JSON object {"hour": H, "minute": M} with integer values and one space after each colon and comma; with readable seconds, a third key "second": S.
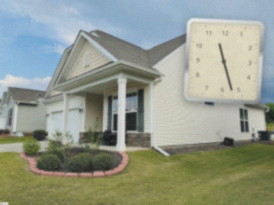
{"hour": 11, "minute": 27}
